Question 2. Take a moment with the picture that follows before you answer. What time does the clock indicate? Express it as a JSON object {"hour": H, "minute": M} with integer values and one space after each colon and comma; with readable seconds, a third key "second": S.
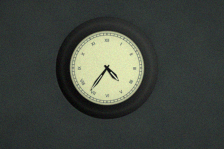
{"hour": 4, "minute": 36}
